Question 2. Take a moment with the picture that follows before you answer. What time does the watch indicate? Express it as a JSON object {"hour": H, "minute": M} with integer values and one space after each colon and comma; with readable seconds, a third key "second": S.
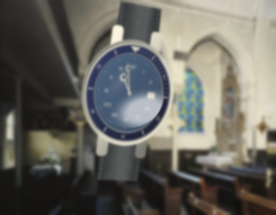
{"hour": 10, "minute": 58}
